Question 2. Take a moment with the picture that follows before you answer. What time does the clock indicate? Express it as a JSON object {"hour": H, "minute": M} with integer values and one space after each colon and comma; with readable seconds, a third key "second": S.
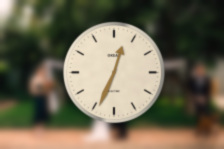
{"hour": 12, "minute": 34}
